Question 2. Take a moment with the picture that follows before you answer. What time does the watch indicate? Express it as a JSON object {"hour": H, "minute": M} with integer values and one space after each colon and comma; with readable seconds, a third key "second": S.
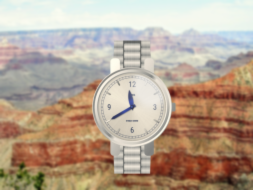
{"hour": 11, "minute": 40}
